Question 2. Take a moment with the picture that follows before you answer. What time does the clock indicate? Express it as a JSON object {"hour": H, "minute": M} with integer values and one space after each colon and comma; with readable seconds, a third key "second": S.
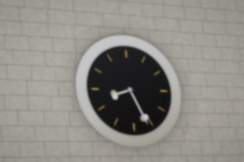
{"hour": 8, "minute": 26}
